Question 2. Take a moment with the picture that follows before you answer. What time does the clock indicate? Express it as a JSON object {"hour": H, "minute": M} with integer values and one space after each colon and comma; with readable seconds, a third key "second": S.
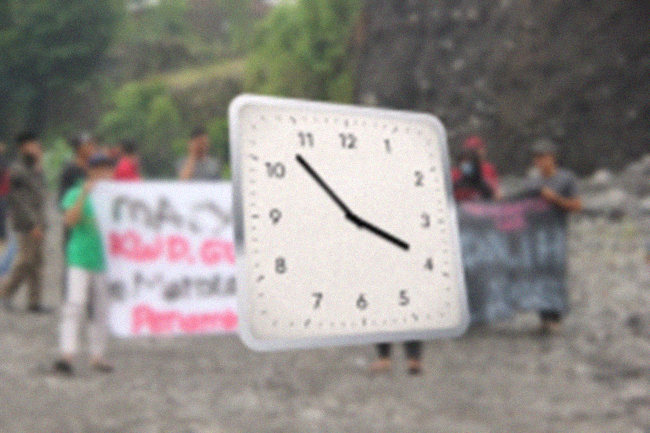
{"hour": 3, "minute": 53}
